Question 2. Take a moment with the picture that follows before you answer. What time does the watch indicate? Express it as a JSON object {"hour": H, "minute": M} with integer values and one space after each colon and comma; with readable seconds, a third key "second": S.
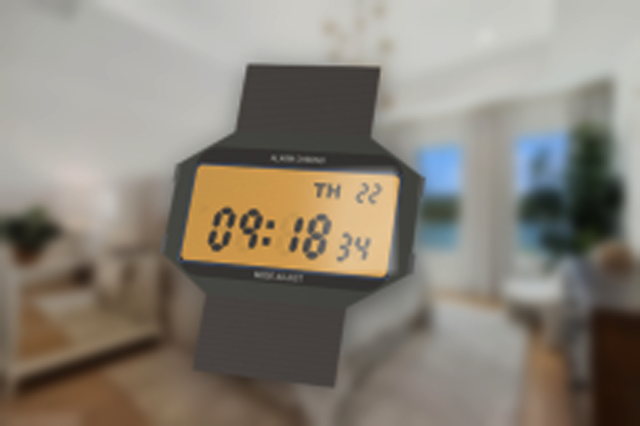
{"hour": 9, "minute": 18, "second": 34}
